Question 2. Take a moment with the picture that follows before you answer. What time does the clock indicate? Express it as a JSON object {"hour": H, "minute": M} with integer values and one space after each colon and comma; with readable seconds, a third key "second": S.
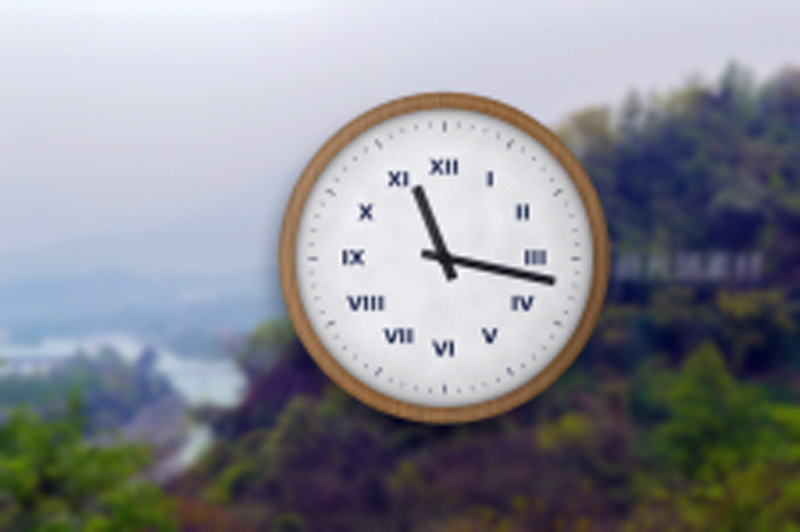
{"hour": 11, "minute": 17}
